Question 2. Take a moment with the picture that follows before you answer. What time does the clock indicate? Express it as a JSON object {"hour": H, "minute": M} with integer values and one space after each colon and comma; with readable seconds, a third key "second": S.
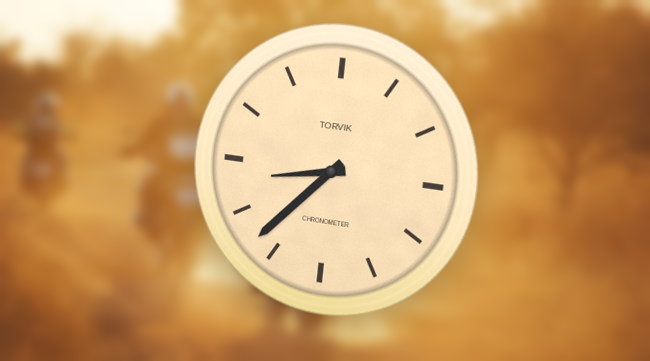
{"hour": 8, "minute": 37}
